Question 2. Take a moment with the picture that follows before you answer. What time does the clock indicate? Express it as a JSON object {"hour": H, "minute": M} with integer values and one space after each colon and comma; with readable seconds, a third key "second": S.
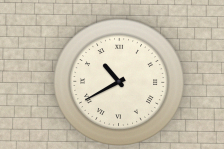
{"hour": 10, "minute": 40}
